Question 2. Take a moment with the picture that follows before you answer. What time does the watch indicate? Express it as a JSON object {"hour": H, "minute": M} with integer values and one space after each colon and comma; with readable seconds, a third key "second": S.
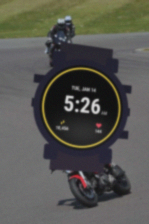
{"hour": 5, "minute": 26}
